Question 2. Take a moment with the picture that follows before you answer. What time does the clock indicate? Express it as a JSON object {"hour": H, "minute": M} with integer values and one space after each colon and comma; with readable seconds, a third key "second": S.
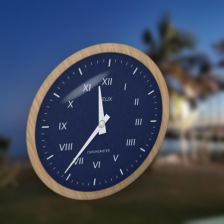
{"hour": 11, "minute": 36}
